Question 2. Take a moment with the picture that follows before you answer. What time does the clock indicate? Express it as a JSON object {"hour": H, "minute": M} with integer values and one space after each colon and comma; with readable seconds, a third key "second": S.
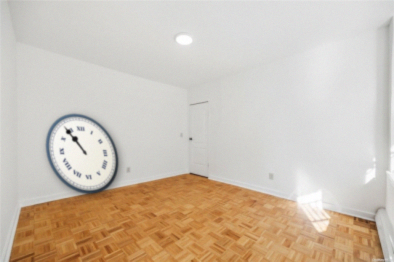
{"hour": 10, "minute": 54}
